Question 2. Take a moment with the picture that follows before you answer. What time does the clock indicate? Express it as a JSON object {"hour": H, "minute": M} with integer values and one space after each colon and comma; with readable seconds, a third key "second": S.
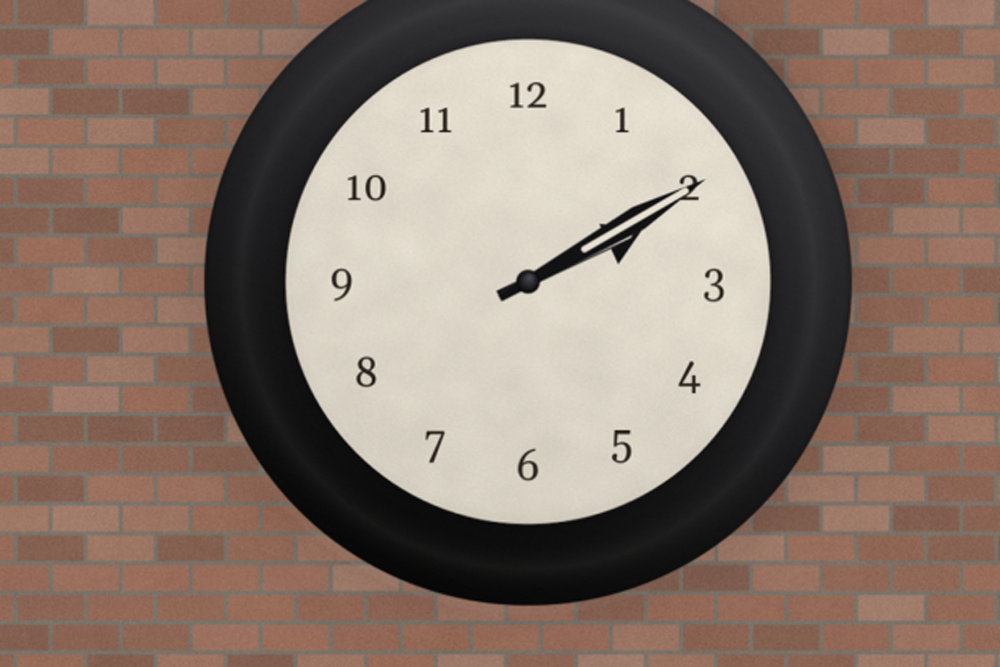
{"hour": 2, "minute": 10}
